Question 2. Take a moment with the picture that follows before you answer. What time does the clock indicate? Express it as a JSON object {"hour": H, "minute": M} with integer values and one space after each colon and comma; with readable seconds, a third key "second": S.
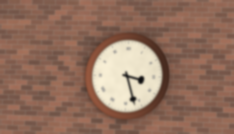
{"hour": 3, "minute": 27}
